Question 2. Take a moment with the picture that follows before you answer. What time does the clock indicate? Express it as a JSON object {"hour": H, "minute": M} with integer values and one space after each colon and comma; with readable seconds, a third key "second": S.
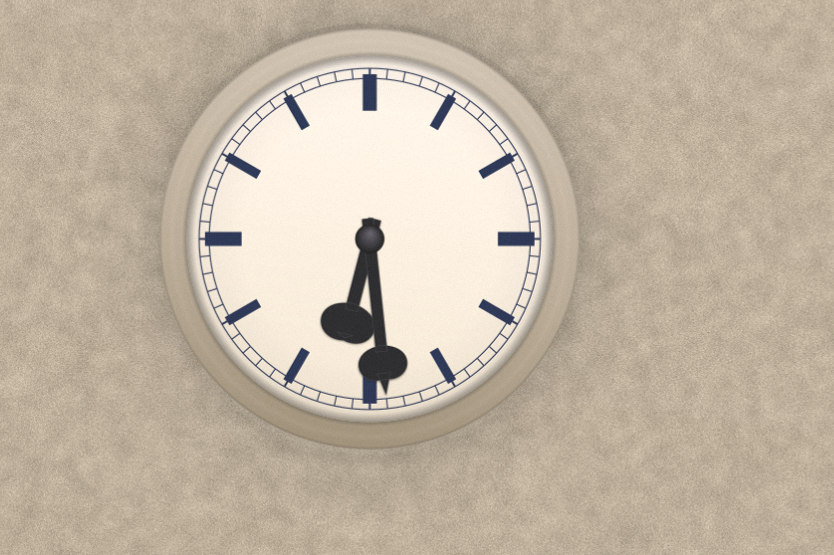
{"hour": 6, "minute": 29}
